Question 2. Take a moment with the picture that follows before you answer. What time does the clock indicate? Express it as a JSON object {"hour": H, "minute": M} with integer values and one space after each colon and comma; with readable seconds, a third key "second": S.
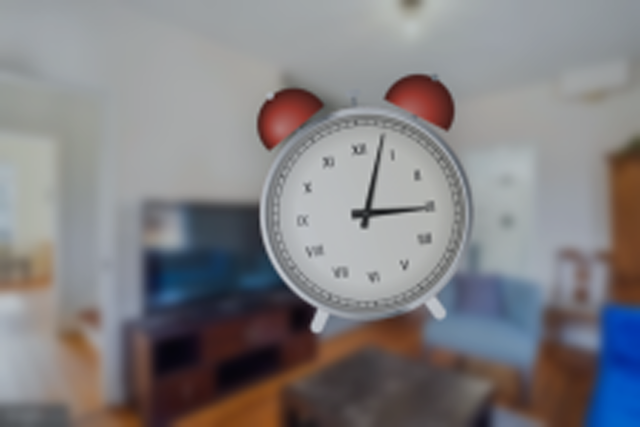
{"hour": 3, "minute": 3}
